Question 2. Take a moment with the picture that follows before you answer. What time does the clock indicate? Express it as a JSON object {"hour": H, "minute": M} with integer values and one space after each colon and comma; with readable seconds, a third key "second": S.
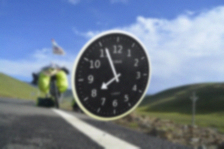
{"hour": 7, "minute": 56}
